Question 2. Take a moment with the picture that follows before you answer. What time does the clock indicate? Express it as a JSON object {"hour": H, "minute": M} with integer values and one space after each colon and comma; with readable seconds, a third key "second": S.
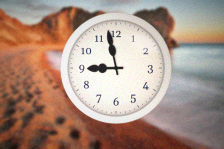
{"hour": 8, "minute": 58}
